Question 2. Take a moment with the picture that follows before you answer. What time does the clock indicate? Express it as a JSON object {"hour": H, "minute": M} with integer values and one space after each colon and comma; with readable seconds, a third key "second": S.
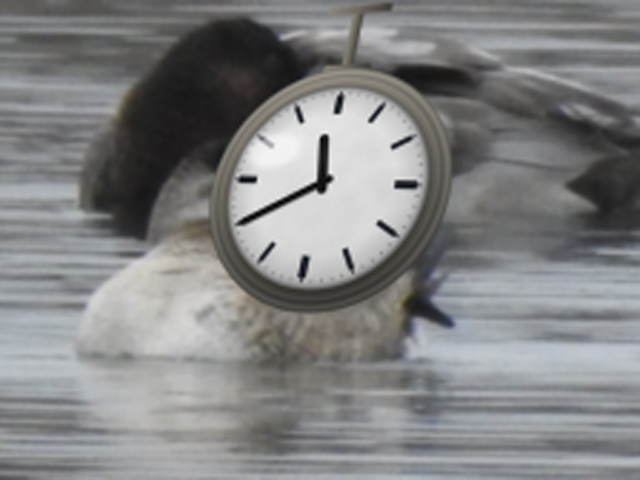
{"hour": 11, "minute": 40}
